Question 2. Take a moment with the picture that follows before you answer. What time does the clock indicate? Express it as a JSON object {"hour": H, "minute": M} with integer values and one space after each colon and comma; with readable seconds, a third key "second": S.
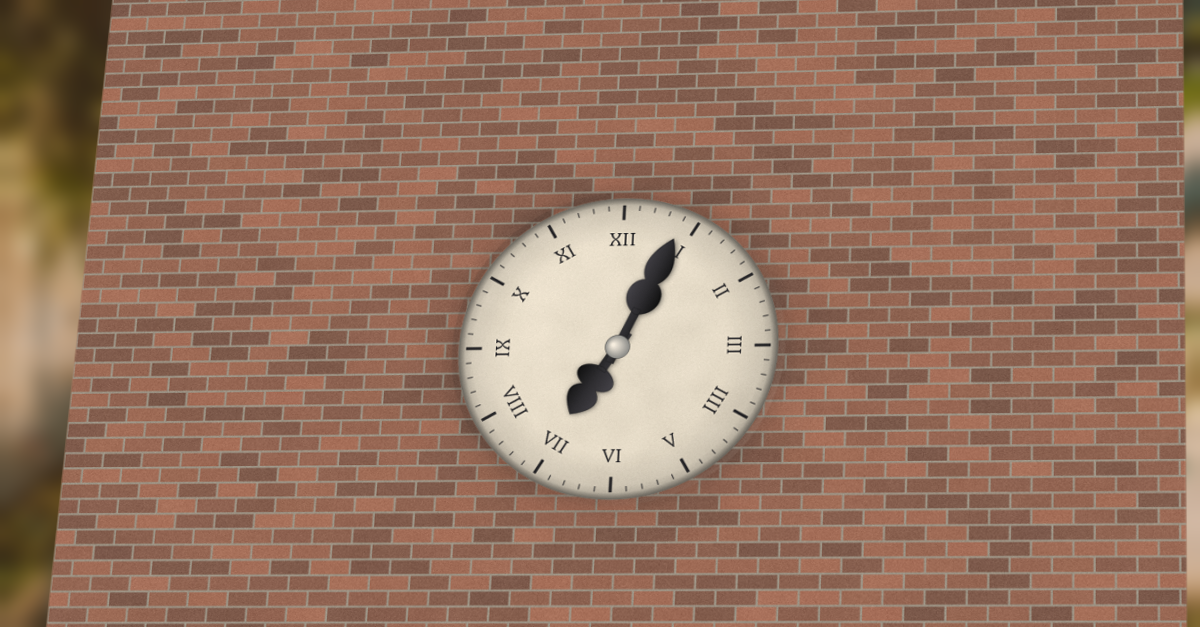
{"hour": 7, "minute": 4}
